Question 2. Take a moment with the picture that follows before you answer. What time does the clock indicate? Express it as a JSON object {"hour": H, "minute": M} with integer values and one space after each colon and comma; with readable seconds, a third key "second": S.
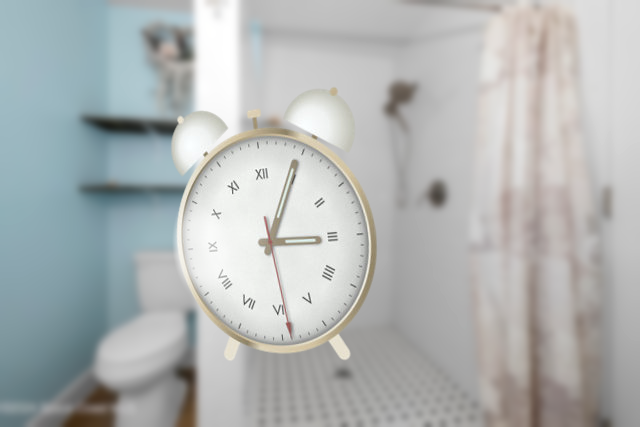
{"hour": 3, "minute": 4, "second": 29}
